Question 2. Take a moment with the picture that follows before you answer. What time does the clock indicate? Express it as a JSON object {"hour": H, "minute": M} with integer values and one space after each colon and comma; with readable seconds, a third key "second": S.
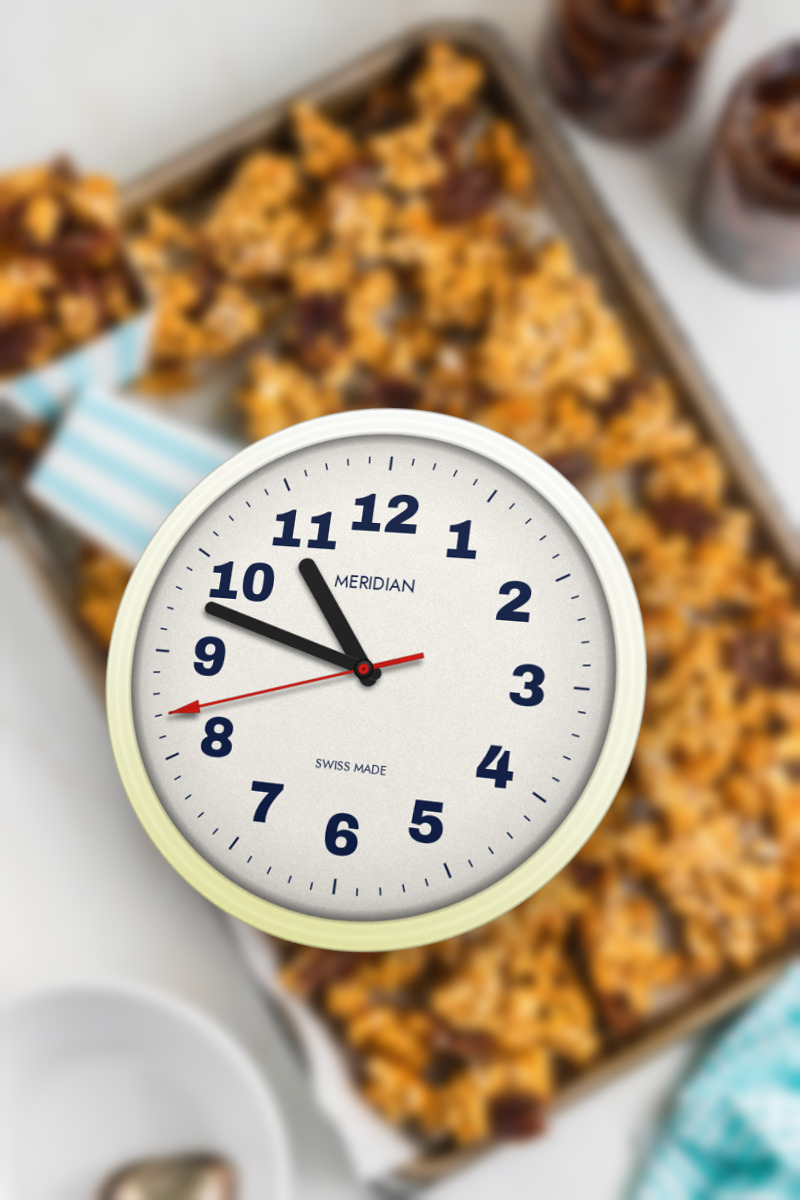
{"hour": 10, "minute": 47, "second": 42}
